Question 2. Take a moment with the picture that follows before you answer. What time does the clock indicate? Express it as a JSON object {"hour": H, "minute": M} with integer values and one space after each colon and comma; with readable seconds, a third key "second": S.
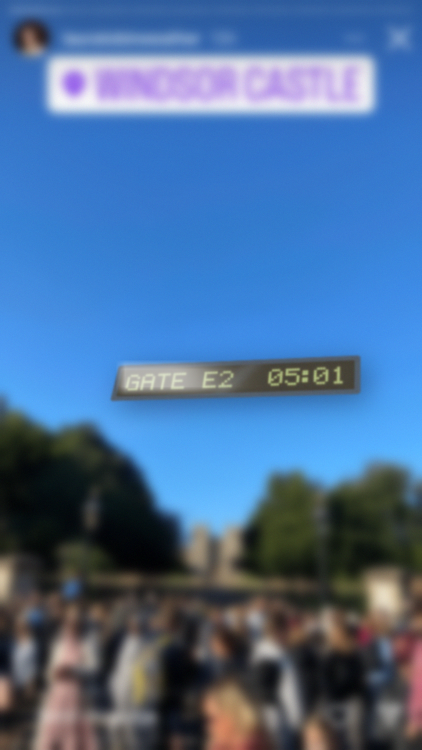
{"hour": 5, "minute": 1}
